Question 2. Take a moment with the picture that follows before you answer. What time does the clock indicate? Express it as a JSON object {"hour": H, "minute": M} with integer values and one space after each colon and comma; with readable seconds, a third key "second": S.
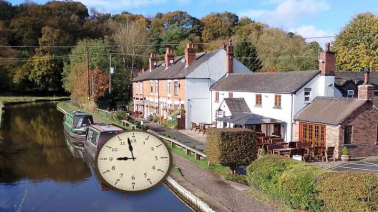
{"hour": 8, "minute": 58}
